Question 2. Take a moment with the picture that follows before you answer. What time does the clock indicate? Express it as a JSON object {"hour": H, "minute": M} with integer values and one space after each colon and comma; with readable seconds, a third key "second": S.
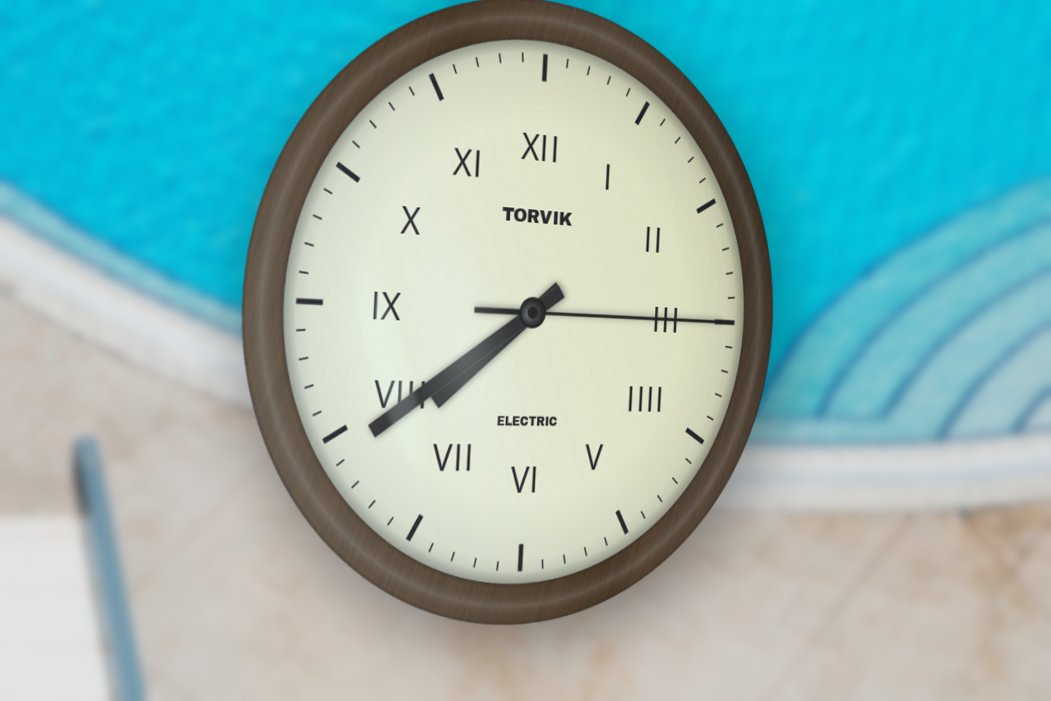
{"hour": 7, "minute": 39, "second": 15}
